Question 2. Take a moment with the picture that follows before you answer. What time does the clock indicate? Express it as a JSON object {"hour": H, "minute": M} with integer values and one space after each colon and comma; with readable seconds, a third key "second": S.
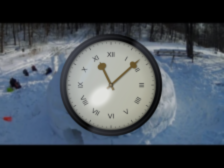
{"hour": 11, "minute": 8}
